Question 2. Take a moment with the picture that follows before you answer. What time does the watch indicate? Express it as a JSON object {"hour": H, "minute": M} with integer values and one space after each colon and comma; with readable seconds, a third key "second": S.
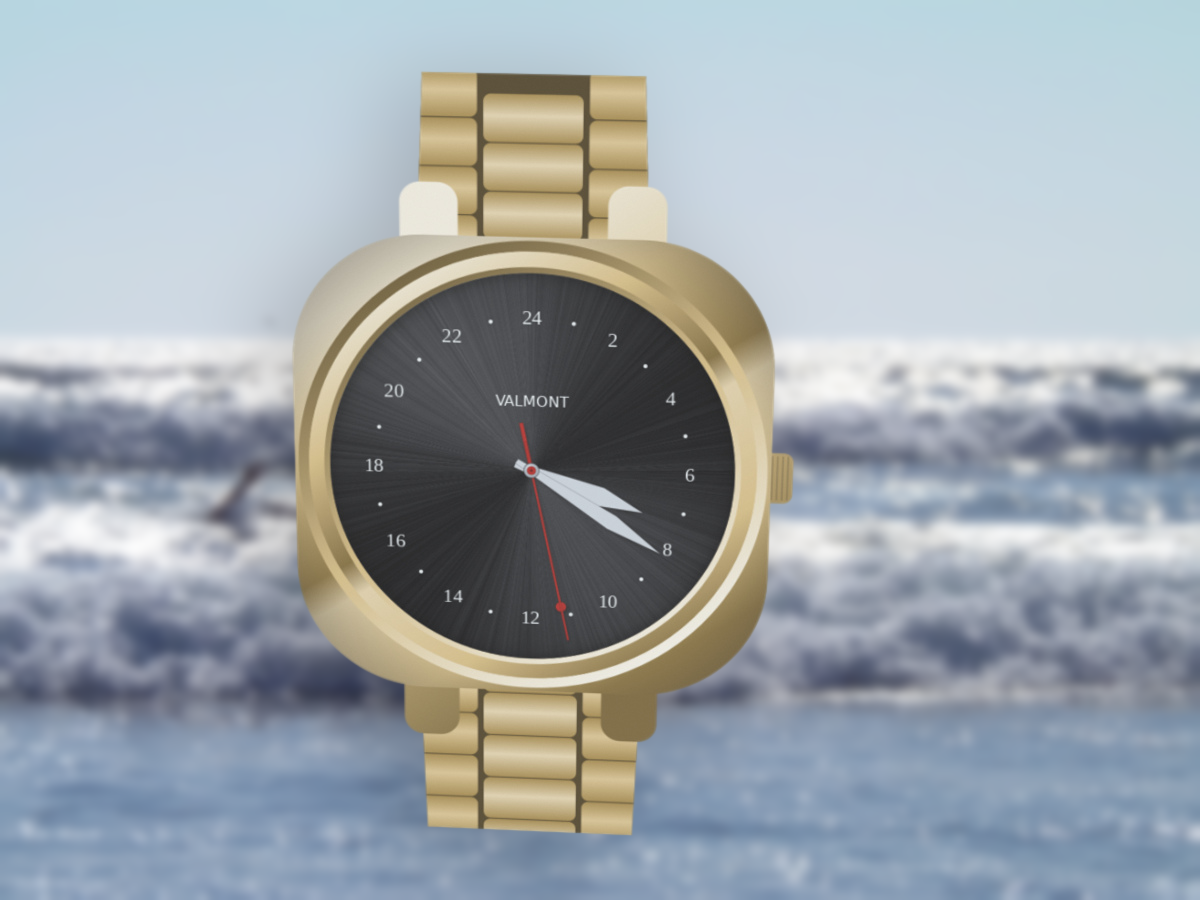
{"hour": 7, "minute": 20, "second": 28}
